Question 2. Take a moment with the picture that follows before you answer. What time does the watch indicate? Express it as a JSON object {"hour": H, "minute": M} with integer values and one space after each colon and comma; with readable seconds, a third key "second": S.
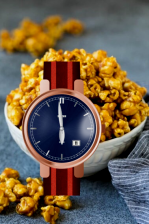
{"hour": 5, "minute": 59}
